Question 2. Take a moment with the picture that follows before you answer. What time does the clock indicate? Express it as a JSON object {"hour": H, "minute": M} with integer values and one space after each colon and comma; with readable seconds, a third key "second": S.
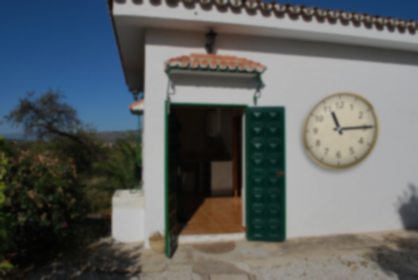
{"hour": 11, "minute": 15}
